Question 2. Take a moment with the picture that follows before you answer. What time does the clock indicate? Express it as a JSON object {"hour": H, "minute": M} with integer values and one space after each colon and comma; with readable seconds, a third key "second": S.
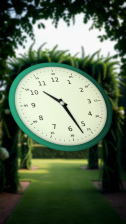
{"hour": 10, "minute": 27}
